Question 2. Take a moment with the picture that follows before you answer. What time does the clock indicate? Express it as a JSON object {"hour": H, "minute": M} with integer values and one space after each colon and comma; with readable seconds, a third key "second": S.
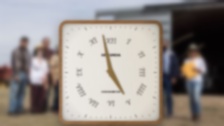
{"hour": 4, "minute": 58}
